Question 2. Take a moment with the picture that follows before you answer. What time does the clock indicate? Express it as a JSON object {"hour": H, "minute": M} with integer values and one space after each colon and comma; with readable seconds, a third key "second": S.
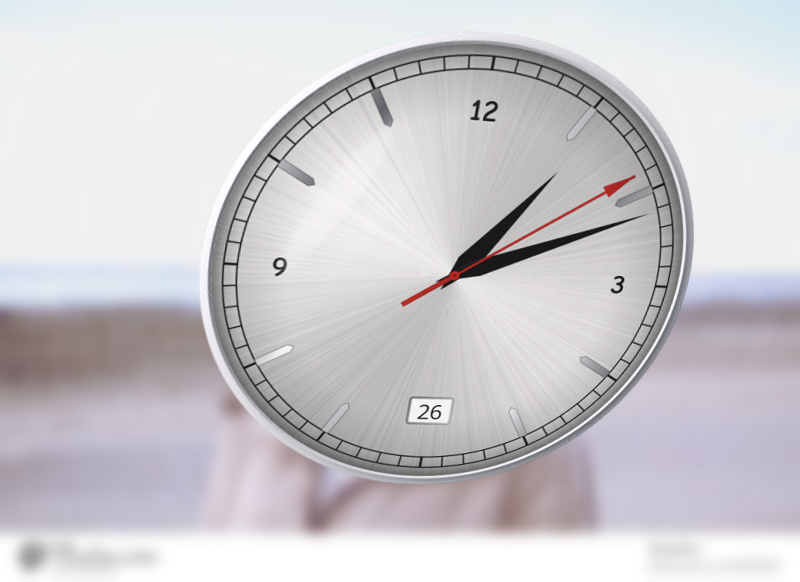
{"hour": 1, "minute": 11, "second": 9}
